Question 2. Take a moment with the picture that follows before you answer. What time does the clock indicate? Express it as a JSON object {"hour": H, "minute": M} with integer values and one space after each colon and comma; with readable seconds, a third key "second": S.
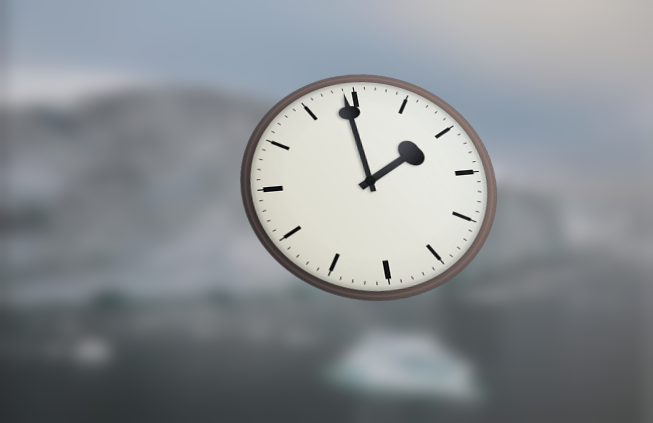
{"hour": 1, "minute": 59}
